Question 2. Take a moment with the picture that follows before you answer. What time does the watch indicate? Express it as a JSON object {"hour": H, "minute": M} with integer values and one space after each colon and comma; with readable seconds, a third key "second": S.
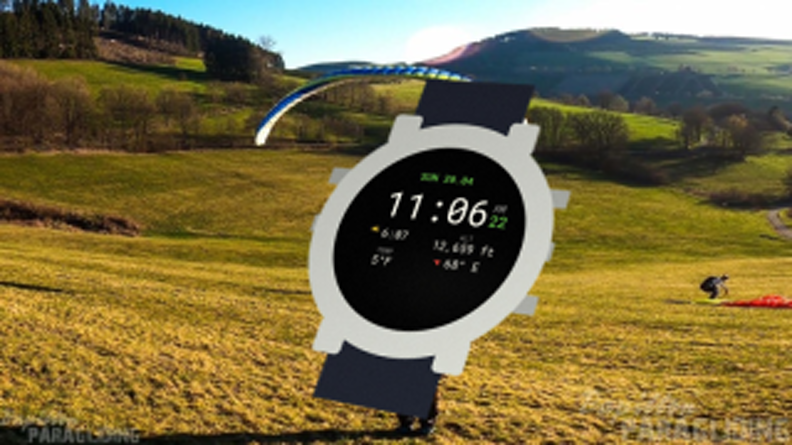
{"hour": 11, "minute": 6}
